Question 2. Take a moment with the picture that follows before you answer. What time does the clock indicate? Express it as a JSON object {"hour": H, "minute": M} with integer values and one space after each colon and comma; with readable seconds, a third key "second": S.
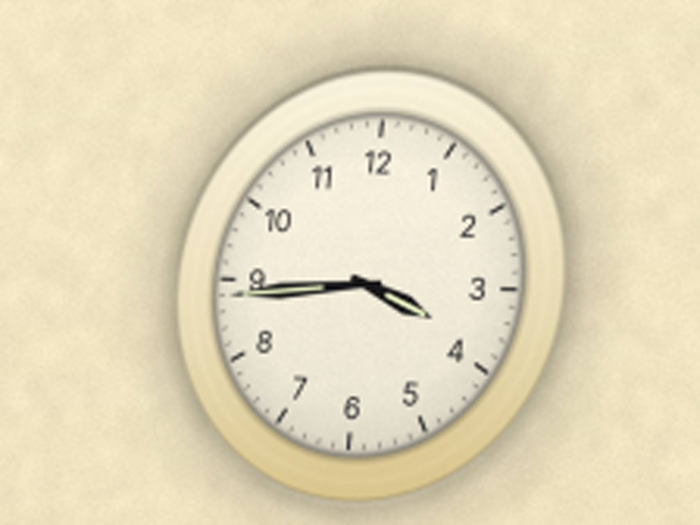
{"hour": 3, "minute": 44}
